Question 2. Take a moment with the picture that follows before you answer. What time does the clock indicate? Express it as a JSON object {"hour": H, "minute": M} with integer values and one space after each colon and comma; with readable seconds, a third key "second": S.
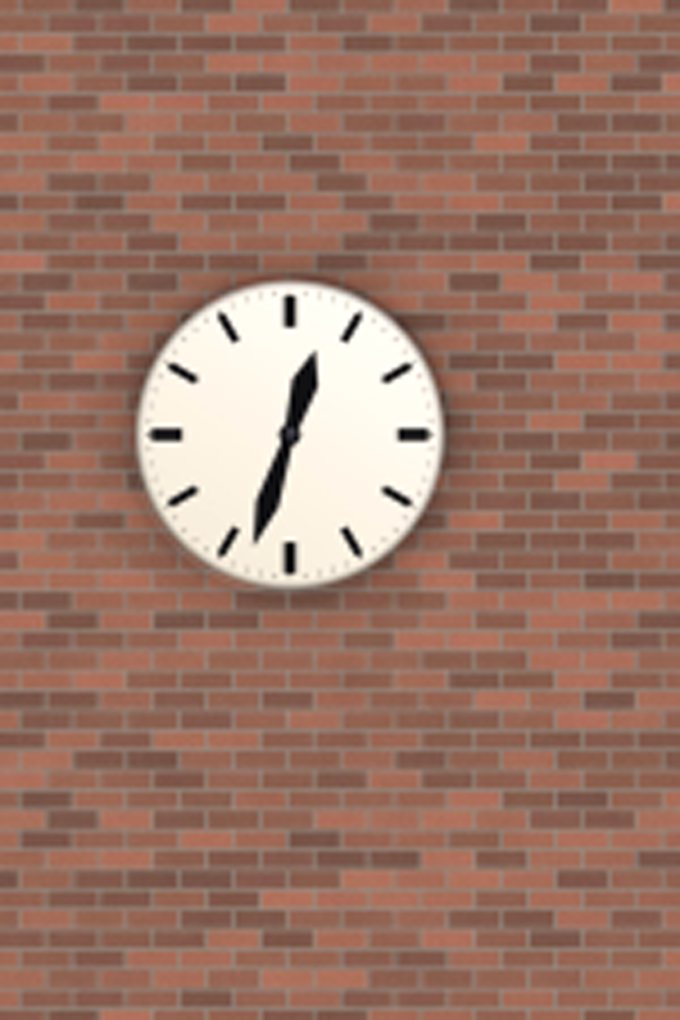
{"hour": 12, "minute": 33}
